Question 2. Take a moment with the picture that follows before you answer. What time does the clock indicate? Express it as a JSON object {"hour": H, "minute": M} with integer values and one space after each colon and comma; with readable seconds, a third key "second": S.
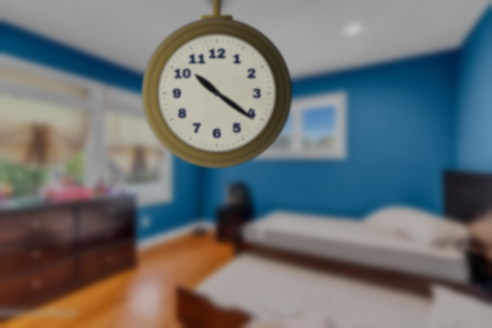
{"hour": 10, "minute": 21}
